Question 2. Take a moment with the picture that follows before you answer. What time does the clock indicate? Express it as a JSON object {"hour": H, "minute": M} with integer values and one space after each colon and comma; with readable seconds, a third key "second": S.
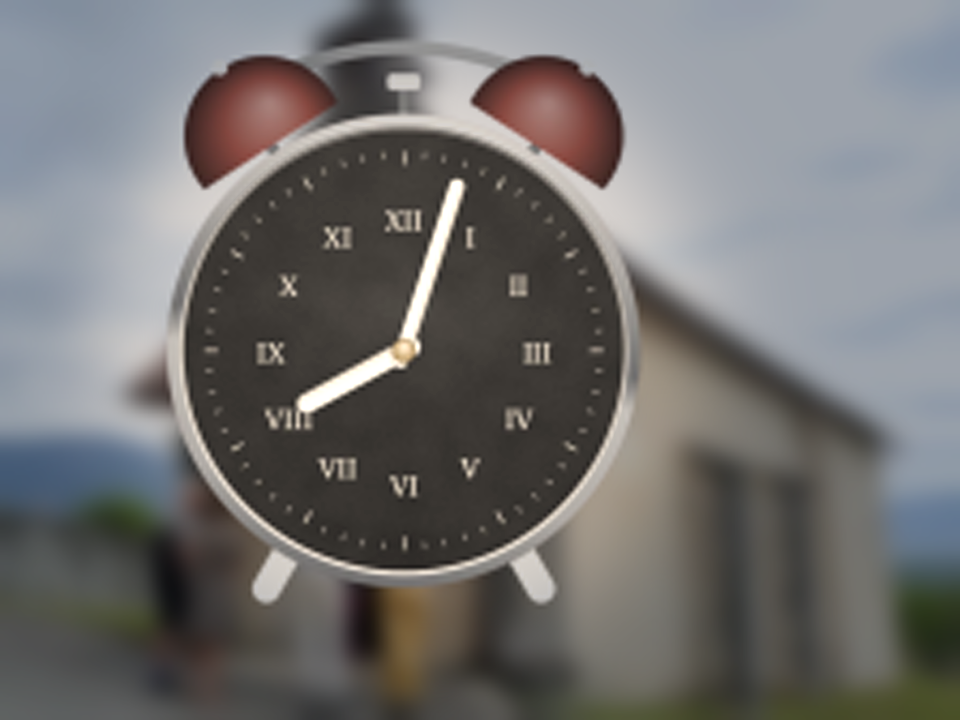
{"hour": 8, "minute": 3}
